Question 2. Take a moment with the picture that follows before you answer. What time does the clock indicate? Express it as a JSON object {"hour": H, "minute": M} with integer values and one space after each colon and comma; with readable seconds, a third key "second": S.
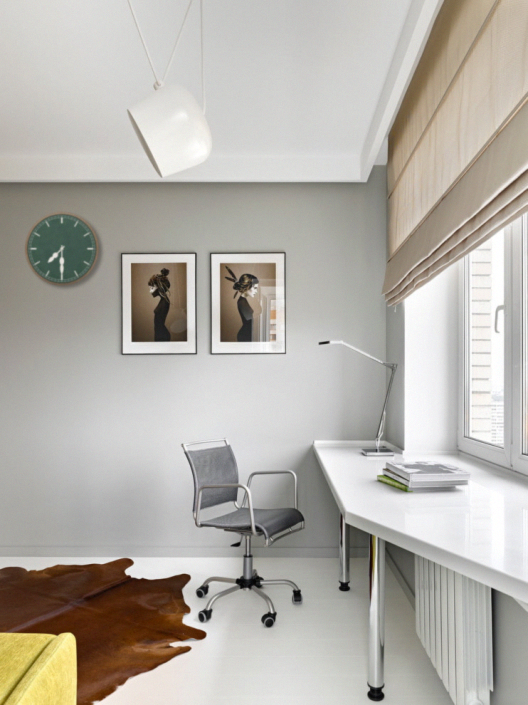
{"hour": 7, "minute": 30}
